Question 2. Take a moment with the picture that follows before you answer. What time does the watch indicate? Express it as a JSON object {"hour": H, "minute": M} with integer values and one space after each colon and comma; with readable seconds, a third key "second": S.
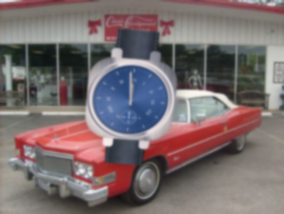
{"hour": 11, "minute": 59}
